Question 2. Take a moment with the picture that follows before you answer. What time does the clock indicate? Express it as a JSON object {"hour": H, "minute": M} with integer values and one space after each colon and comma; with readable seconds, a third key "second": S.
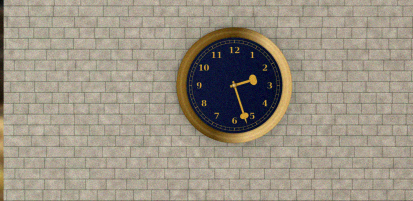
{"hour": 2, "minute": 27}
